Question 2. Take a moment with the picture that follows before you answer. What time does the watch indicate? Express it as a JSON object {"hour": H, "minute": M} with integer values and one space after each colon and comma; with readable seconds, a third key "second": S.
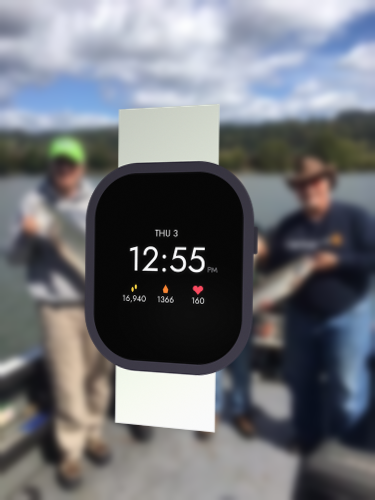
{"hour": 12, "minute": 55}
